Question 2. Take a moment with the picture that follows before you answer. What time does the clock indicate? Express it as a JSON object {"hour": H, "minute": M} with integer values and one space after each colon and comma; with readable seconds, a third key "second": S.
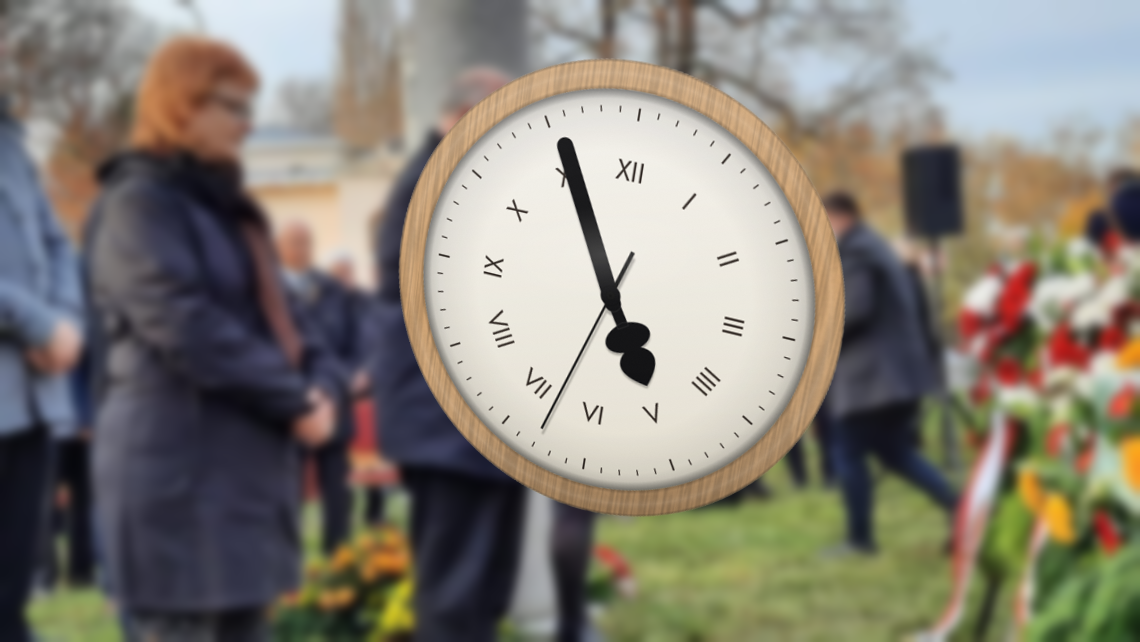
{"hour": 4, "minute": 55, "second": 33}
